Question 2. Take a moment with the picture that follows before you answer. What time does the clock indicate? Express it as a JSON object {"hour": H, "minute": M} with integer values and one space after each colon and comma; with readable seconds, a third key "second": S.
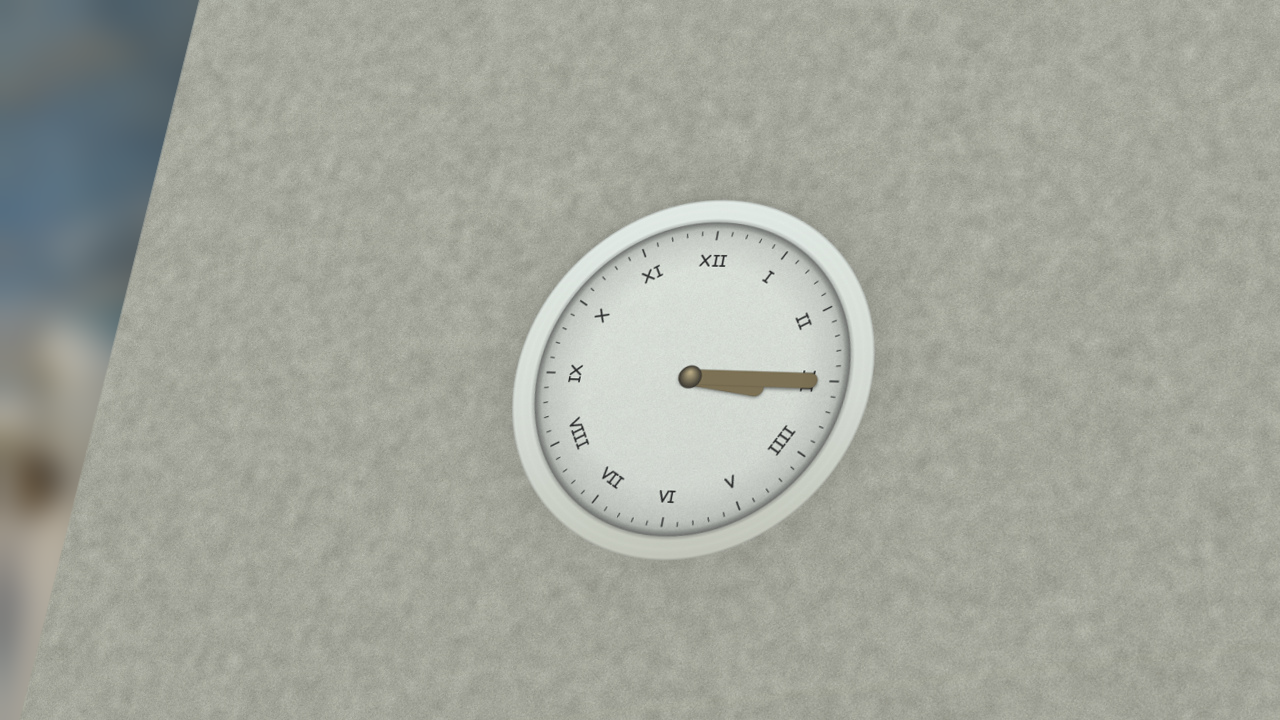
{"hour": 3, "minute": 15}
